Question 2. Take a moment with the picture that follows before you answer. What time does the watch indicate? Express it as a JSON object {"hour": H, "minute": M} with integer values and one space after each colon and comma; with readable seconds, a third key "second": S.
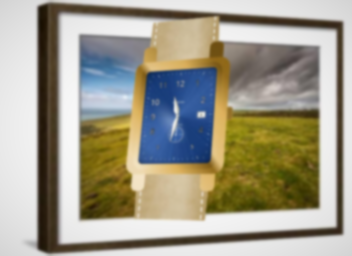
{"hour": 11, "minute": 32}
